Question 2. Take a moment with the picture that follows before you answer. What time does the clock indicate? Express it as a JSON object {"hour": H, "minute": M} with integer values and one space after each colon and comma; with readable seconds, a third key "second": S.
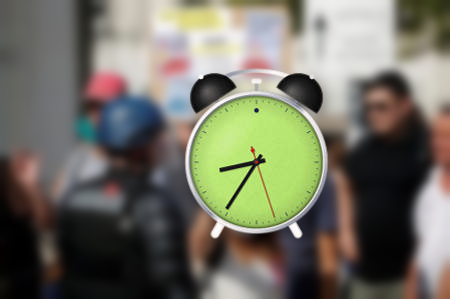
{"hour": 8, "minute": 35, "second": 27}
